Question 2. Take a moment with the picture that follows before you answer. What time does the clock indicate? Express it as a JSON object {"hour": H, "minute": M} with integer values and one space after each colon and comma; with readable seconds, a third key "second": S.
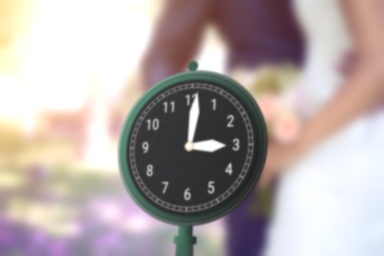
{"hour": 3, "minute": 1}
